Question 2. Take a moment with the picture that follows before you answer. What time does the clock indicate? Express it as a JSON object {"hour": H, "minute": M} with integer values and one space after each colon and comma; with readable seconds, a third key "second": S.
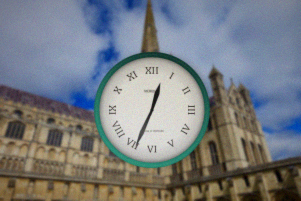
{"hour": 12, "minute": 34}
